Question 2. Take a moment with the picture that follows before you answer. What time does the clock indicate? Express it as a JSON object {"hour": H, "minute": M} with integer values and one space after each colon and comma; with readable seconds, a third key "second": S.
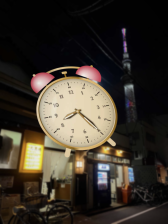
{"hour": 8, "minute": 25}
